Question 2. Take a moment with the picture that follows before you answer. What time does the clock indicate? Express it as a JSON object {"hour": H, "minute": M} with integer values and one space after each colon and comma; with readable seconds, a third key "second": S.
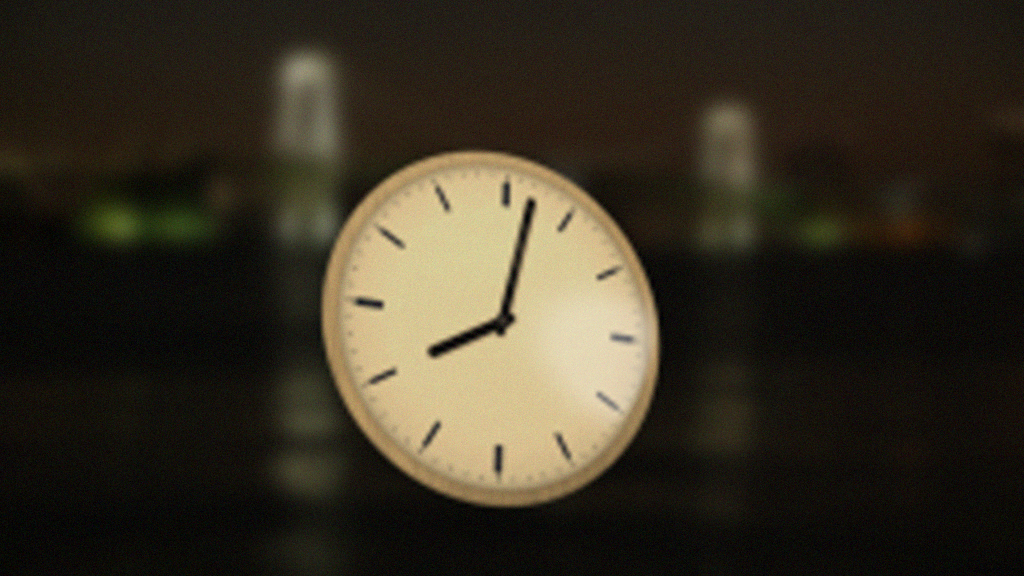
{"hour": 8, "minute": 2}
